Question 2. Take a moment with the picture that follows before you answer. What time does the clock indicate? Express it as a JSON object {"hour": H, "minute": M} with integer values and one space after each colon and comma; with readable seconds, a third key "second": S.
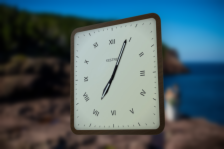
{"hour": 7, "minute": 4}
